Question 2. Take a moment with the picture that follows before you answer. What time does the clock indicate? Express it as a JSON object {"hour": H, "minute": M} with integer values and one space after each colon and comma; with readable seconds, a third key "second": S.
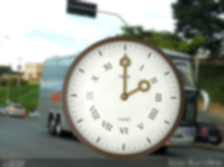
{"hour": 2, "minute": 0}
